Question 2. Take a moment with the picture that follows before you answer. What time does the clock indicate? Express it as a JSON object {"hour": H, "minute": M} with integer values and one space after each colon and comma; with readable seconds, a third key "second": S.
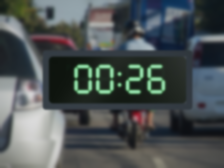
{"hour": 0, "minute": 26}
